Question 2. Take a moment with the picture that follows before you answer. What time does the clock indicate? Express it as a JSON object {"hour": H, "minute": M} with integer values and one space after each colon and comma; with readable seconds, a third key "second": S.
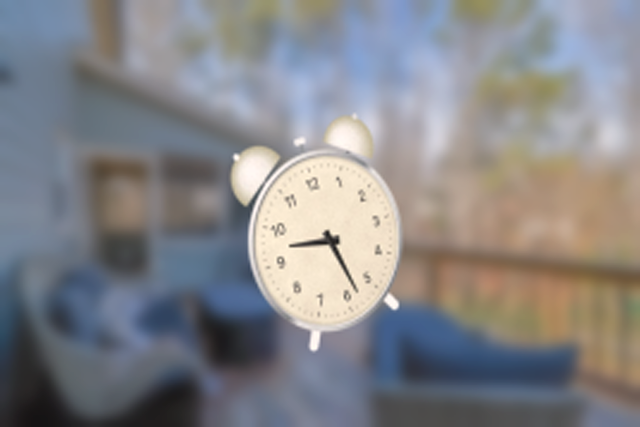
{"hour": 9, "minute": 28}
